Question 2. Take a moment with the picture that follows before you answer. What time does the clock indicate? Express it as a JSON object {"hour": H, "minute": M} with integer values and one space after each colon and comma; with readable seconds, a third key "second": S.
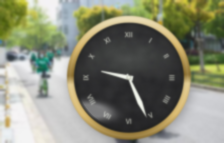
{"hour": 9, "minute": 26}
